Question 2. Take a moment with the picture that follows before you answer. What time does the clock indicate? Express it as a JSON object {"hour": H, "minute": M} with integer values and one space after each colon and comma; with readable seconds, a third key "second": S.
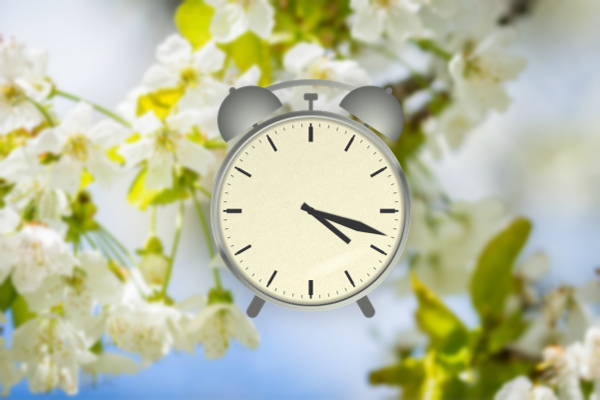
{"hour": 4, "minute": 18}
